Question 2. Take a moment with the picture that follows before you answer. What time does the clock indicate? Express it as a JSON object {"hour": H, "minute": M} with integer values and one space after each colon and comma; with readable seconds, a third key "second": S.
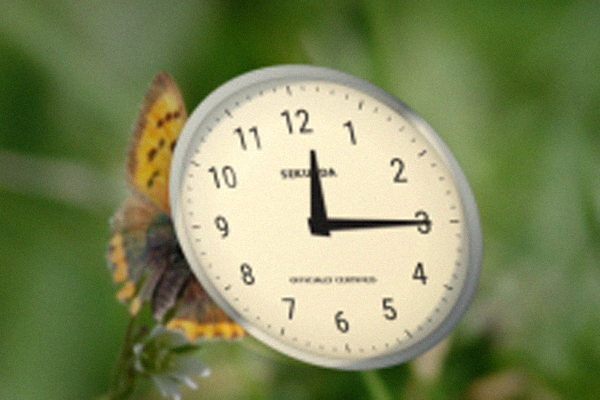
{"hour": 12, "minute": 15}
